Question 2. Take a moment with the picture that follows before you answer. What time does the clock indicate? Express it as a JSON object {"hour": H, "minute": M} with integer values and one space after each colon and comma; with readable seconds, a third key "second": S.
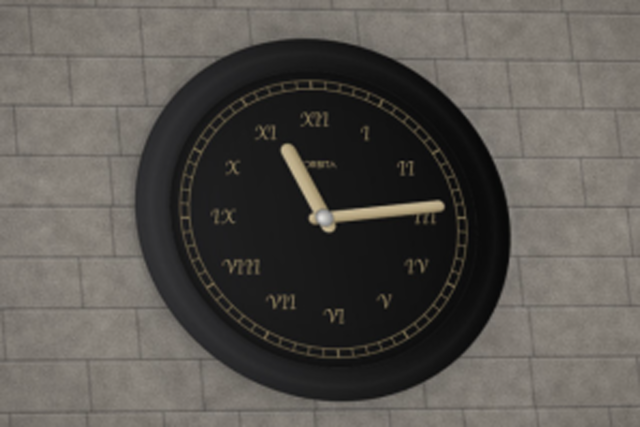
{"hour": 11, "minute": 14}
